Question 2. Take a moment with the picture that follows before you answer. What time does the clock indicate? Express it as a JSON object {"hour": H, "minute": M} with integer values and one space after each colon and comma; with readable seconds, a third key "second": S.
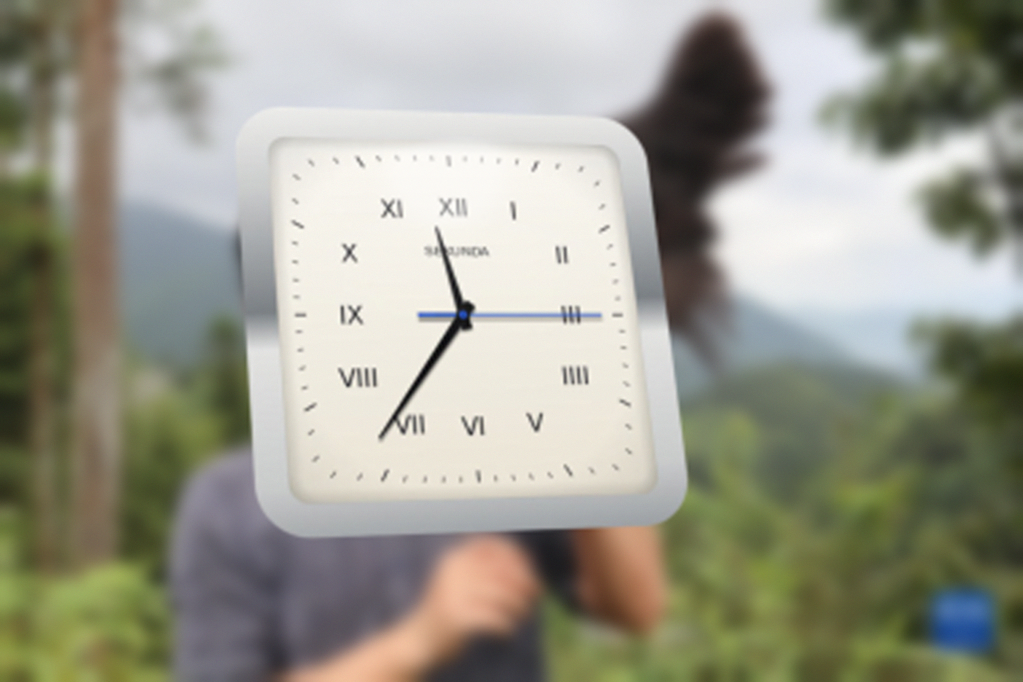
{"hour": 11, "minute": 36, "second": 15}
